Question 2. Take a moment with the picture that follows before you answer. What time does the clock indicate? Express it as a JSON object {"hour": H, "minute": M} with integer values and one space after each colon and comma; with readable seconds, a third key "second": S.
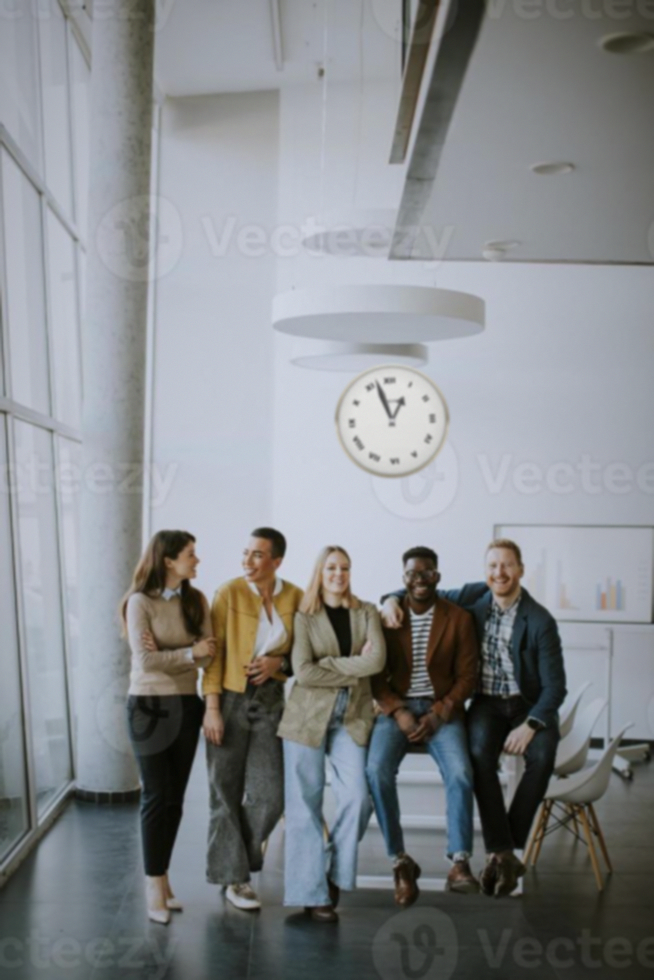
{"hour": 12, "minute": 57}
